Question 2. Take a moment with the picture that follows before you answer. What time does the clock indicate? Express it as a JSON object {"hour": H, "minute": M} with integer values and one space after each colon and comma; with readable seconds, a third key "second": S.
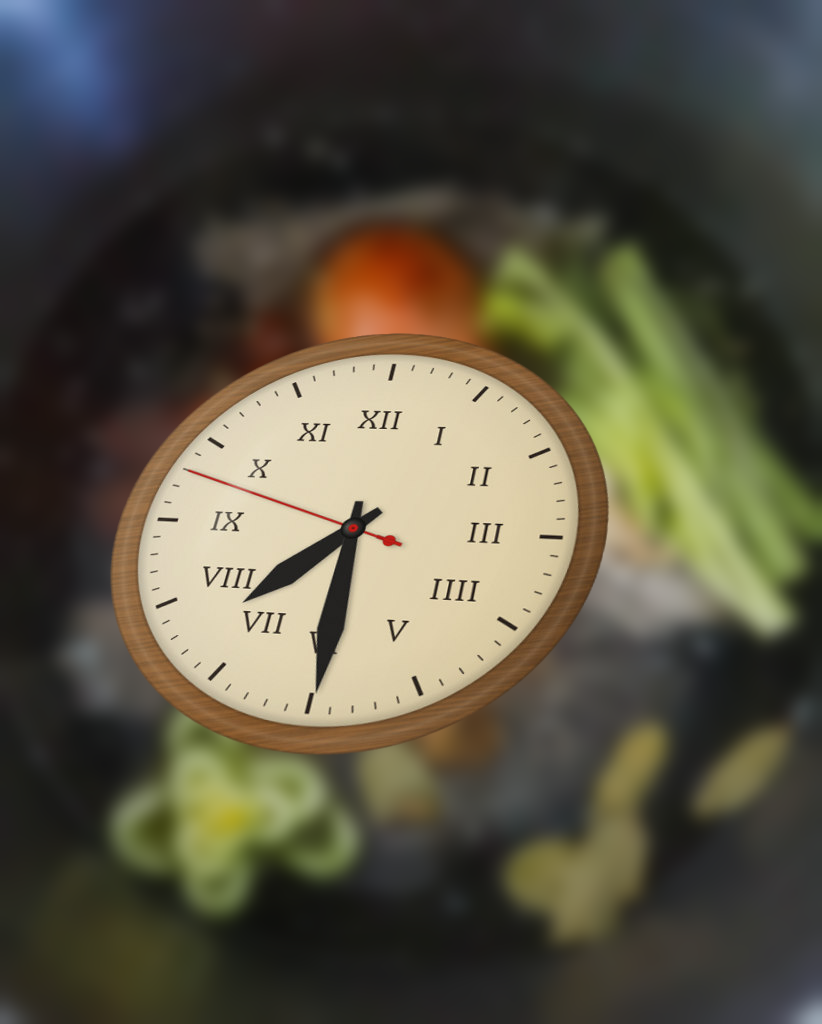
{"hour": 7, "minute": 29, "second": 48}
